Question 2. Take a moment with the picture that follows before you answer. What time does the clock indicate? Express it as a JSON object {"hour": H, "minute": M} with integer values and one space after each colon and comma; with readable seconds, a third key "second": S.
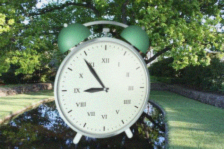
{"hour": 8, "minute": 54}
